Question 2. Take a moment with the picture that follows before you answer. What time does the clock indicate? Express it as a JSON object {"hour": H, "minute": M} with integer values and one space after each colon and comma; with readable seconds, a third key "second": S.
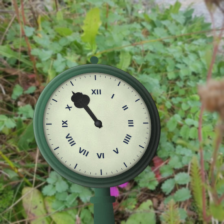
{"hour": 10, "minute": 54}
